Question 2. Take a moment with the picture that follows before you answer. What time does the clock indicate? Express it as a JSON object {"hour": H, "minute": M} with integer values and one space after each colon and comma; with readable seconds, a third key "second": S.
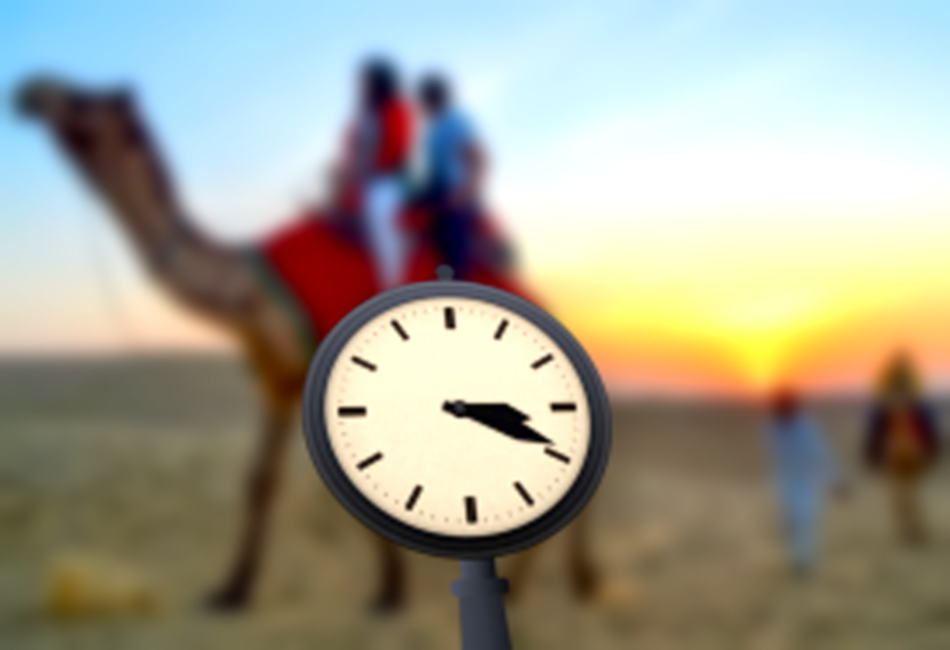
{"hour": 3, "minute": 19}
